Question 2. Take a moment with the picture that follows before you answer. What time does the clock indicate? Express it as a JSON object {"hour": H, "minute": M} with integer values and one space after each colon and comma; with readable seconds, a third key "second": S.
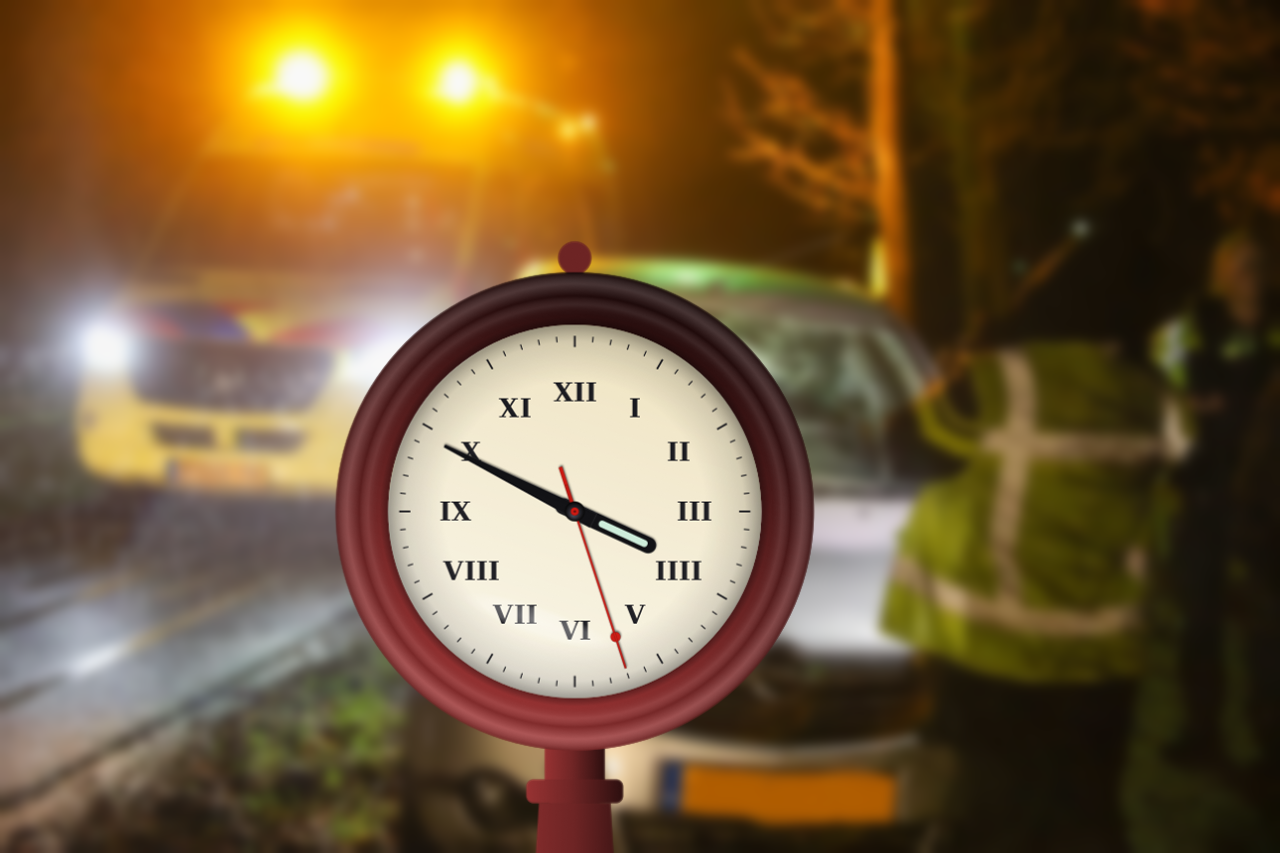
{"hour": 3, "minute": 49, "second": 27}
